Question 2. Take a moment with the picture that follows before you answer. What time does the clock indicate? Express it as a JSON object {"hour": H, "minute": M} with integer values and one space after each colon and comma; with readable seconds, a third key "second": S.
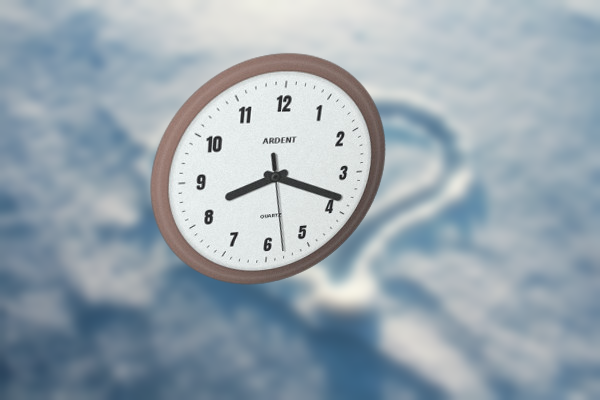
{"hour": 8, "minute": 18, "second": 28}
